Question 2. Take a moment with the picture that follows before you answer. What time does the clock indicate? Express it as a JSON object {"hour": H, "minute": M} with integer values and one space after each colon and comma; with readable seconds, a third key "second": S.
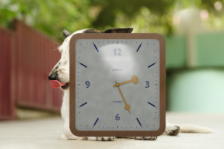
{"hour": 2, "minute": 26}
